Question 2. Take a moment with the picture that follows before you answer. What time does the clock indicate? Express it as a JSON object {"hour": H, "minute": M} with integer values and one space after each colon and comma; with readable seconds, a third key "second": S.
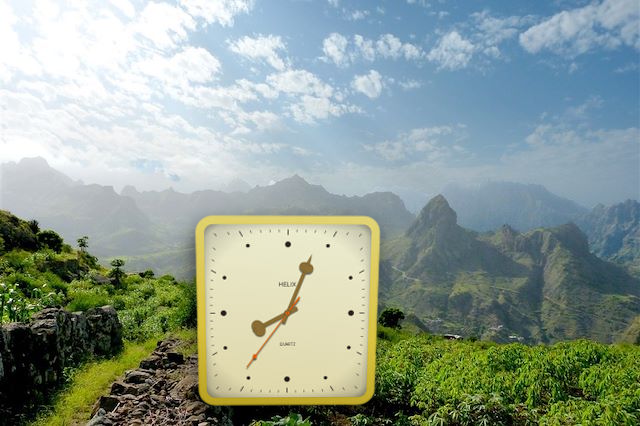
{"hour": 8, "minute": 3, "second": 36}
